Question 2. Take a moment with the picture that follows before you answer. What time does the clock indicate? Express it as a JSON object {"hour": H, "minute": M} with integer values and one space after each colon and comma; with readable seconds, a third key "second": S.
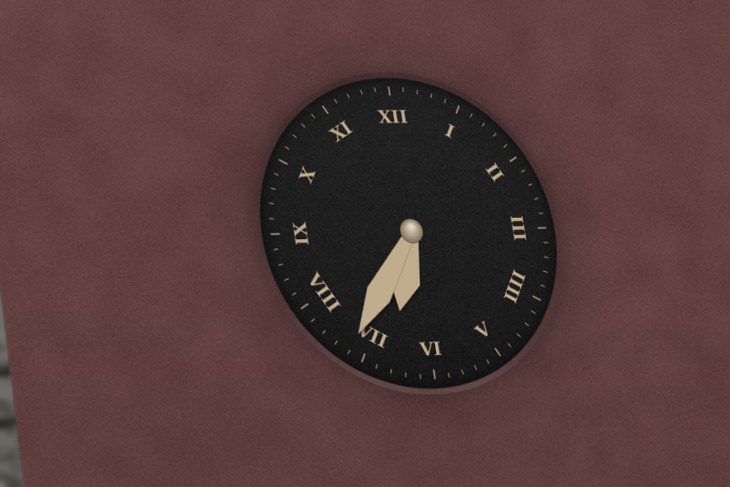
{"hour": 6, "minute": 36}
